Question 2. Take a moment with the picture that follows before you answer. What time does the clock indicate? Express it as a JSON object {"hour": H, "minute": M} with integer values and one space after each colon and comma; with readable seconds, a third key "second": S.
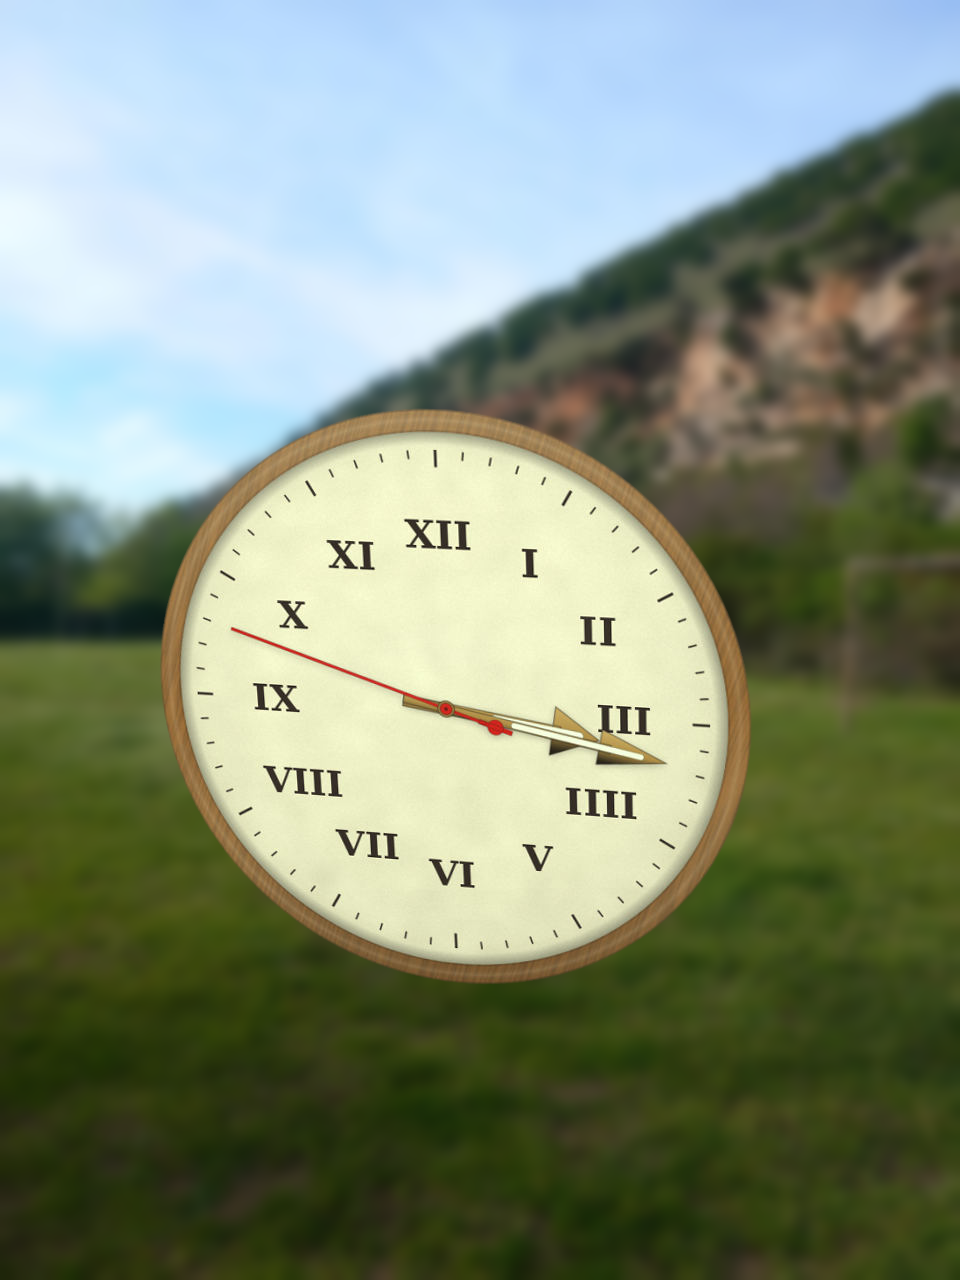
{"hour": 3, "minute": 16, "second": 48}
